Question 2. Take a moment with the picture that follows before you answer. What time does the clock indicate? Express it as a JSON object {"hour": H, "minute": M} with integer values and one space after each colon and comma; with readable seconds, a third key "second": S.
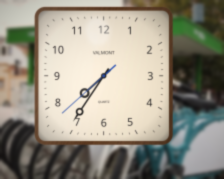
{"hour": 7, "minute": 35, "second": 38}
